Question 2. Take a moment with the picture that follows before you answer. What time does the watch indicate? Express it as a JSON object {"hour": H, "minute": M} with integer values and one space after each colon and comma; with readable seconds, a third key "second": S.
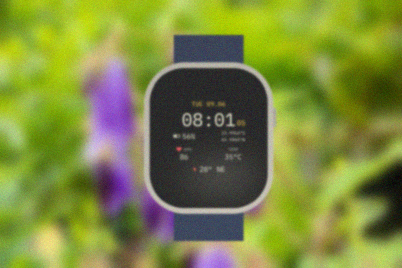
{"hour": 8, "minute": 1}
